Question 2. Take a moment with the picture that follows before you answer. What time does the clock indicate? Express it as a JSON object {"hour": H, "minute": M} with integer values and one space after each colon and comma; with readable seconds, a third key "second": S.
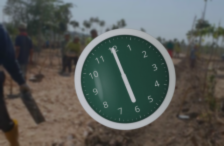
{"hour": 6, "minute": 0}
